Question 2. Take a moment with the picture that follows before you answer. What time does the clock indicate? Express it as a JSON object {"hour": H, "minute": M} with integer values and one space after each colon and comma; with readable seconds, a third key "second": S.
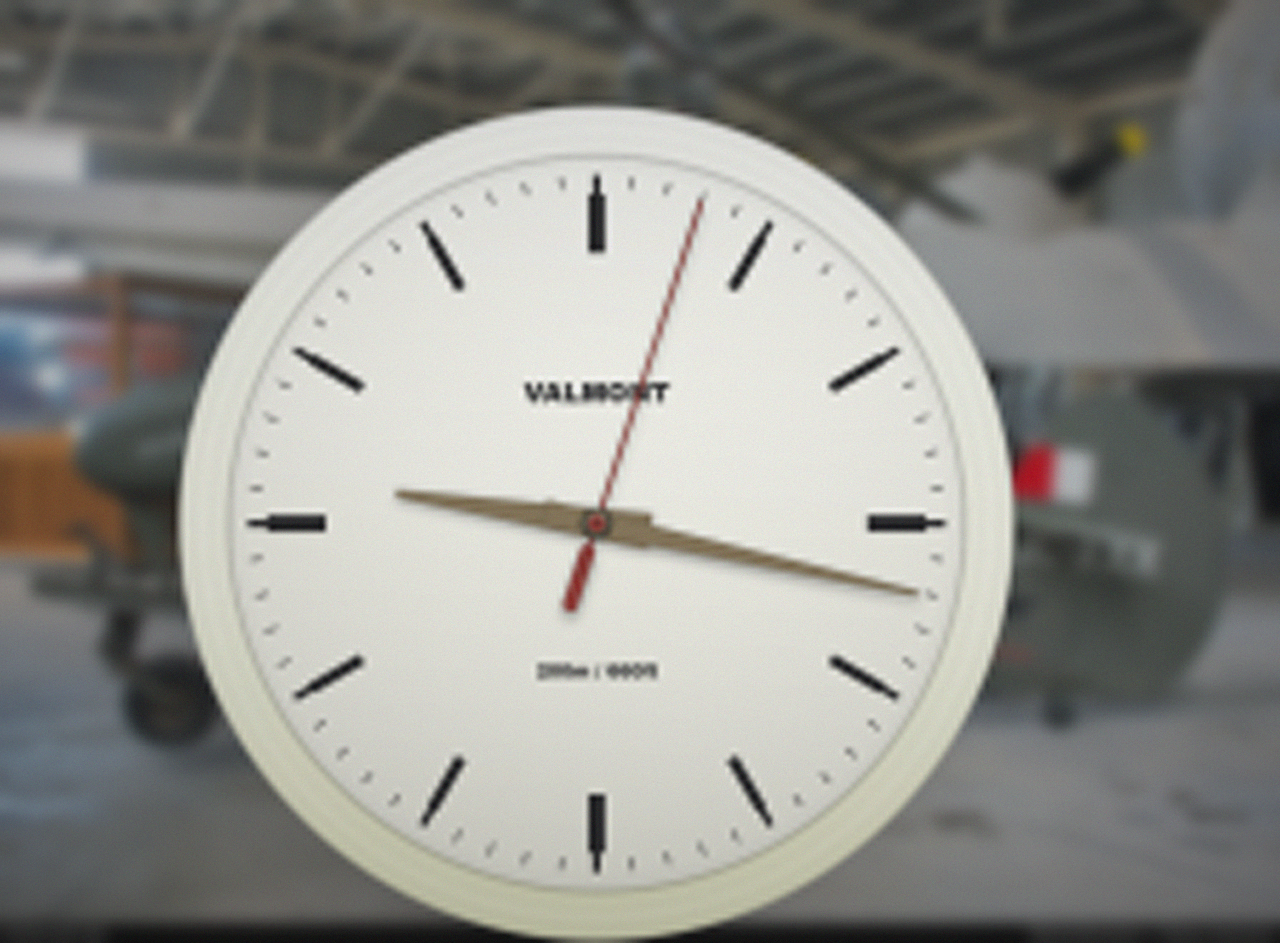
{"hour": 9, "minute": 17, "second": 3}
